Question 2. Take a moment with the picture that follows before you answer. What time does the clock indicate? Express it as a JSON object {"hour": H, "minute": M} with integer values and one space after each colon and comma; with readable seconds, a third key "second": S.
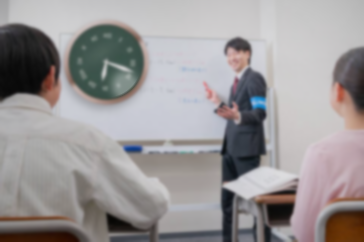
{"hour": 6, "minute": 18}
